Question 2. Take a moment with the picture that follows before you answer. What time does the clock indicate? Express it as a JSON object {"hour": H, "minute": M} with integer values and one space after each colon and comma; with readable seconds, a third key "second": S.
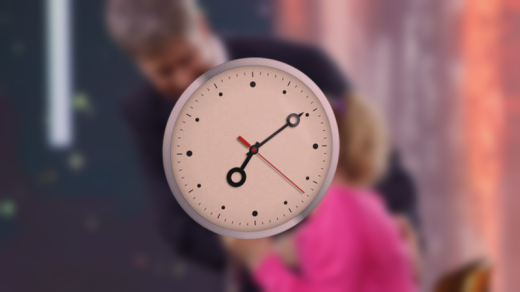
{"hour": 7, "minute": 9, "second": 22}
